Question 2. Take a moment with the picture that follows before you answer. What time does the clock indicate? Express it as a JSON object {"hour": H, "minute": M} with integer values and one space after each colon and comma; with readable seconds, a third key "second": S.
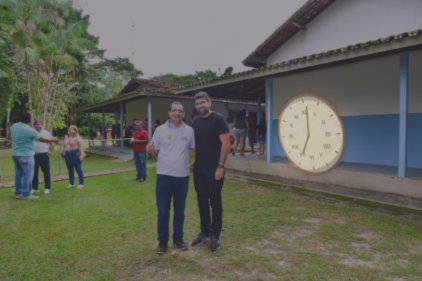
{"hour": 7, "minute": 1}
